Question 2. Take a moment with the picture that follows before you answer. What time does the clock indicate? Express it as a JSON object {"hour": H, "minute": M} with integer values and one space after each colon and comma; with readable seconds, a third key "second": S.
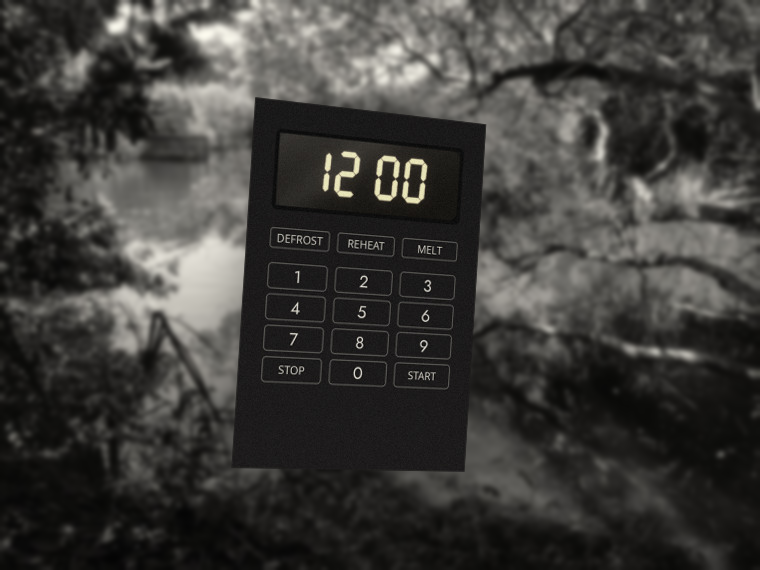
{"hour": 12, "minute": 0}
